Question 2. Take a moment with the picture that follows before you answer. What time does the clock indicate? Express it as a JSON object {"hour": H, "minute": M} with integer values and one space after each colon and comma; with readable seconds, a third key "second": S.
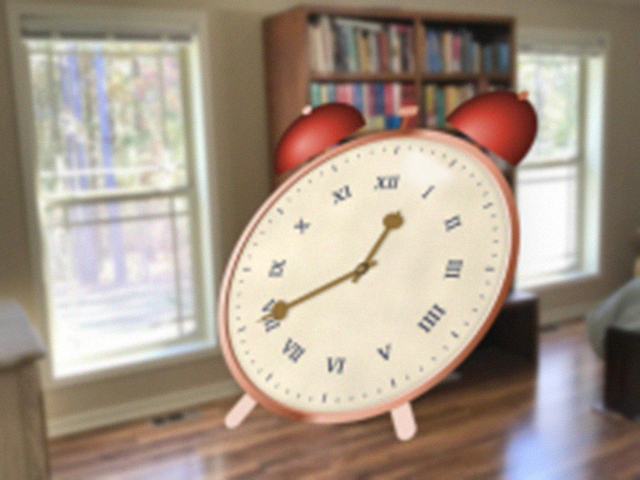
{"hour": 12, "minute": 40}
